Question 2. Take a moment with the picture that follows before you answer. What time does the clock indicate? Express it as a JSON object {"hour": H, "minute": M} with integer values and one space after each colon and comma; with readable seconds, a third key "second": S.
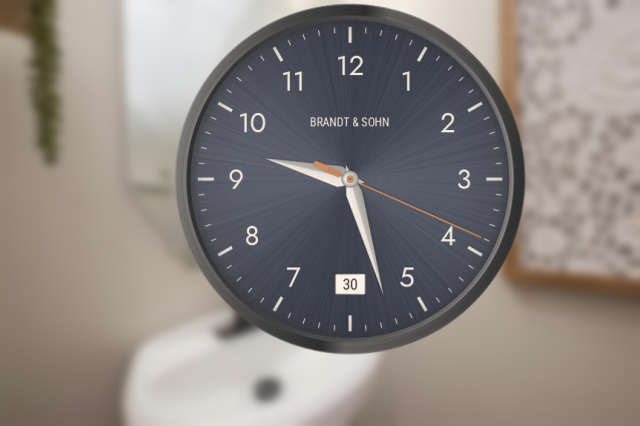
{"hour": 9, "minute": 27, "second": 19}
